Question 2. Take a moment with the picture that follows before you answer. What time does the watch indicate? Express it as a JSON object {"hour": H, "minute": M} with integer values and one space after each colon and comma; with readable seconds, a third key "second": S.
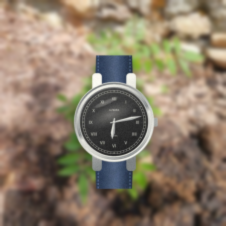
{"hour": 6, "minute": 13}
